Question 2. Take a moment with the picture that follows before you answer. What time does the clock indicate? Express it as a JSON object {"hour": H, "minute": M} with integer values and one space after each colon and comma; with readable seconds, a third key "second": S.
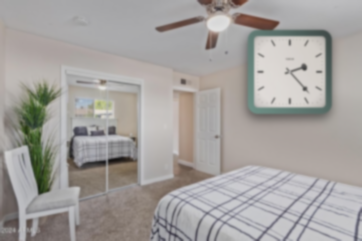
{"hour": 2, "minute": 23}
